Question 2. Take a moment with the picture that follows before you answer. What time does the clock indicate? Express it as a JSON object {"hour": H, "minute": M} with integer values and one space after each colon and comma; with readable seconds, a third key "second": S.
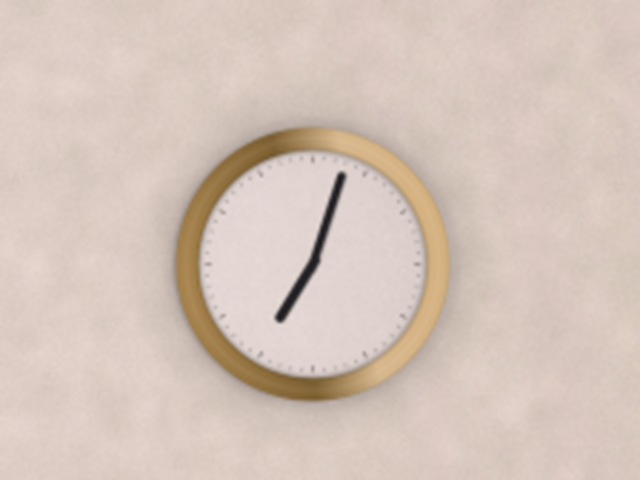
{"hour": 7, "minute": 3}
